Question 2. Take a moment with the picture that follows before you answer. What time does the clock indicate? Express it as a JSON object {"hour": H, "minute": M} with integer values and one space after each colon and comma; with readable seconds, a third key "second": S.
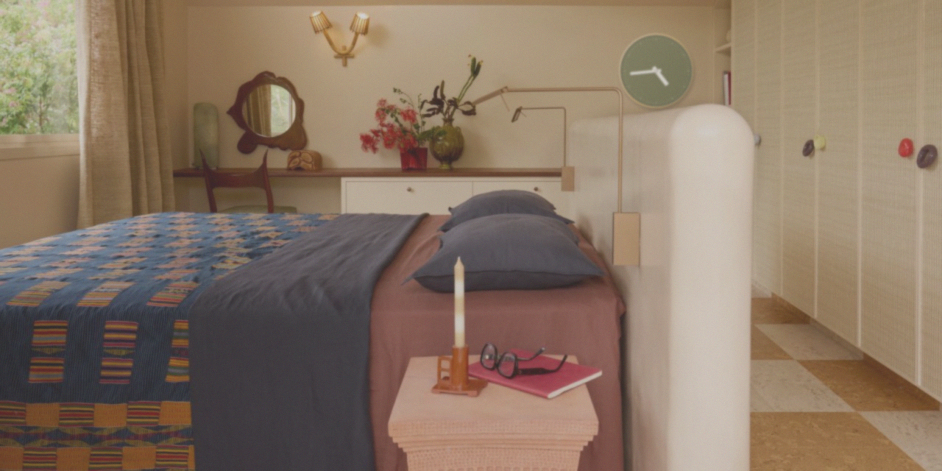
{"hour": 4, "minute": 44}
